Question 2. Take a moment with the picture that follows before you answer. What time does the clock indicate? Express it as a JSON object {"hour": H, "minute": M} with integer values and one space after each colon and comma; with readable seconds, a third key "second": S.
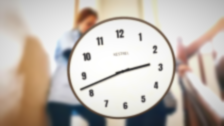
{"hour": 2, "minute": 42}
